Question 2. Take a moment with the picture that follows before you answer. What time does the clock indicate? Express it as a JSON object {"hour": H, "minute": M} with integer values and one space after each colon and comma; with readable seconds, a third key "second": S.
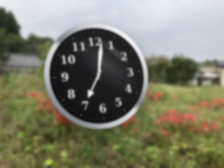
{"hour": 7, "minute": 2}
